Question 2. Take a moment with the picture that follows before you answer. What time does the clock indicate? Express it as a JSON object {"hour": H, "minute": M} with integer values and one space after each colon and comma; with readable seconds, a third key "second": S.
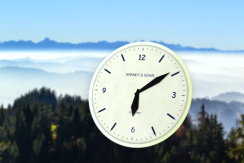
{"hour": 6, "minute": 9}
